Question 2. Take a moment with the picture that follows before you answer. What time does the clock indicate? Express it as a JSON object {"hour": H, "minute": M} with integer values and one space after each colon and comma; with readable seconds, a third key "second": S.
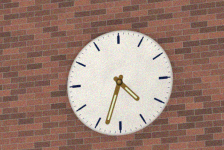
{"hour": 4, "minute": 33}
